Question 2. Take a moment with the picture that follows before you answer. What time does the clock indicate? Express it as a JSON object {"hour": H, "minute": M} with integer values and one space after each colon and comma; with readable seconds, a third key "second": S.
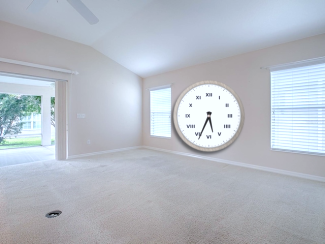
{"hour": 5, "minute": 34}
